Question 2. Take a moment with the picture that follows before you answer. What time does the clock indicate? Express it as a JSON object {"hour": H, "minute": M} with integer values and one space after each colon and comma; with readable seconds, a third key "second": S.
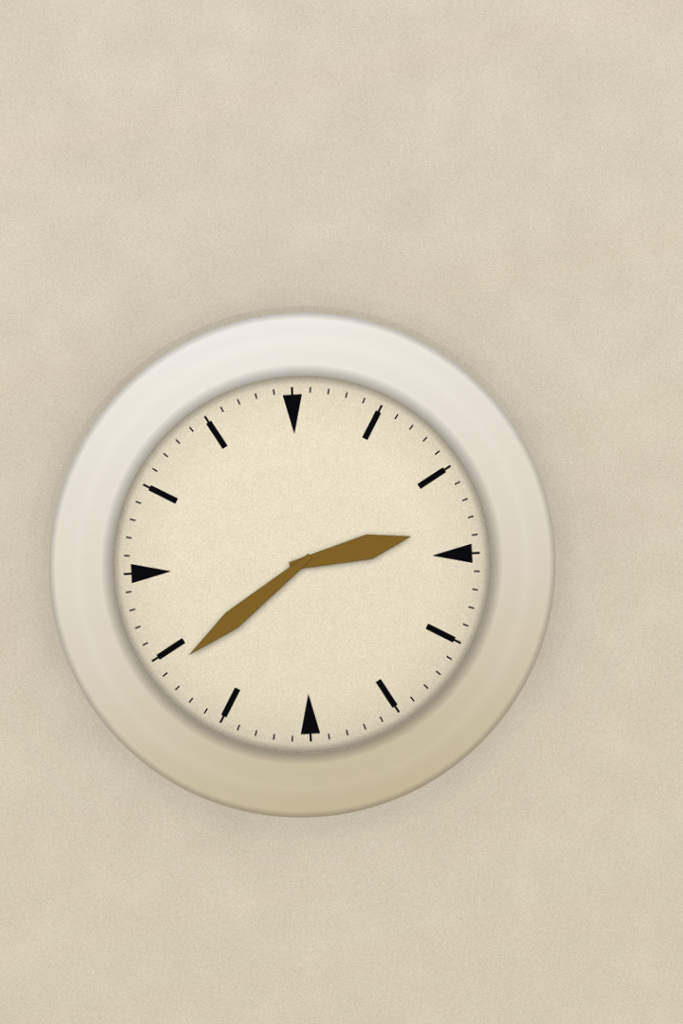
{"hour": 2, "minute": 39}
